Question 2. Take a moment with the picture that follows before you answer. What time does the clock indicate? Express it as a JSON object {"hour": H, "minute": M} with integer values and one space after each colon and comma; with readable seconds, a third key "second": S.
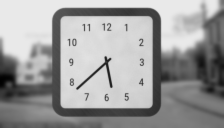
{"hour": 5, "minute": 38}
